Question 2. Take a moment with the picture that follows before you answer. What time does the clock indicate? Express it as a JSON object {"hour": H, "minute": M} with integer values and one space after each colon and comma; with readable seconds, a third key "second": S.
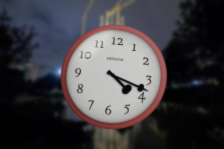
{"hour": 4, "minute": 18}
